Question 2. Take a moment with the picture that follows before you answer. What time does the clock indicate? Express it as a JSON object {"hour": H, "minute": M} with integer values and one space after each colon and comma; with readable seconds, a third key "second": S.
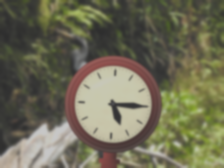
{"hour": 5, "minute": 15}
